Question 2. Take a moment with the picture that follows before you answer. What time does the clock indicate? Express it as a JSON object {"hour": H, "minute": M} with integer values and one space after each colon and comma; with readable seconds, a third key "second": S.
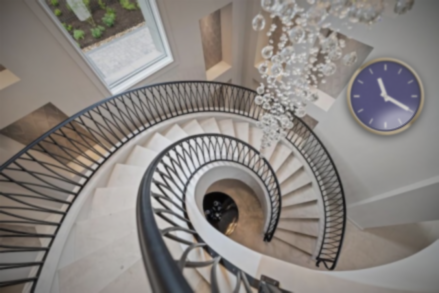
{"hour": 11, "minute": 20}
